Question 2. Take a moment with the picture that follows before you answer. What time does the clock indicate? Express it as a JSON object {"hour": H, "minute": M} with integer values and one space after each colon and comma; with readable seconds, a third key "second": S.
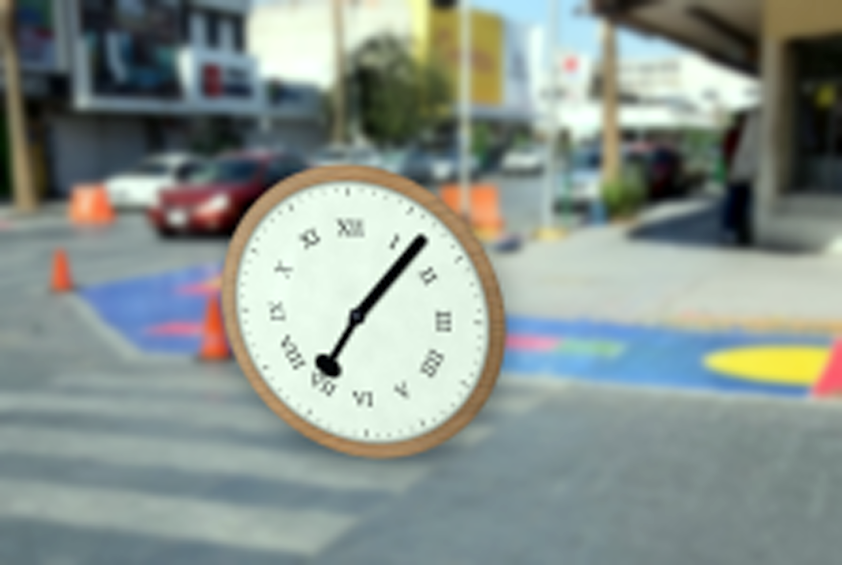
{"hour": 7, "minute": 7}
